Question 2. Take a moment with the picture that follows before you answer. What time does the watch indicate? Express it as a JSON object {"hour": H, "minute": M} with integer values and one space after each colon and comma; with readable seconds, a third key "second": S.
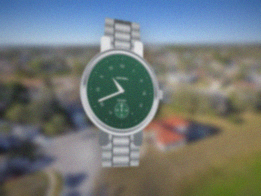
{"hour": 10, "minute": 41}
